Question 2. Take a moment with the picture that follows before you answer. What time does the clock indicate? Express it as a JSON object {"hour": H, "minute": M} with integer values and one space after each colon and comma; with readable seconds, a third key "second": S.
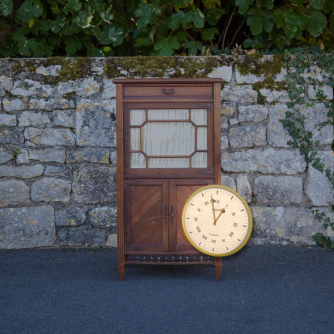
{"hour": 12, "minute": 58}
